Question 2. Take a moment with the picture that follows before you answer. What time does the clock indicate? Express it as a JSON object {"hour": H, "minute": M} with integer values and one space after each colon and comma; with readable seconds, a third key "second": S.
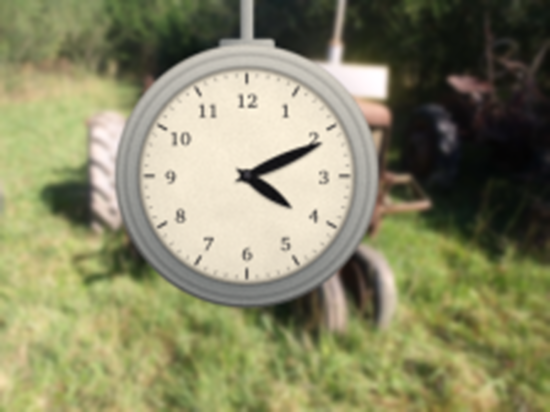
{"hour": 4, "minute": 11}
